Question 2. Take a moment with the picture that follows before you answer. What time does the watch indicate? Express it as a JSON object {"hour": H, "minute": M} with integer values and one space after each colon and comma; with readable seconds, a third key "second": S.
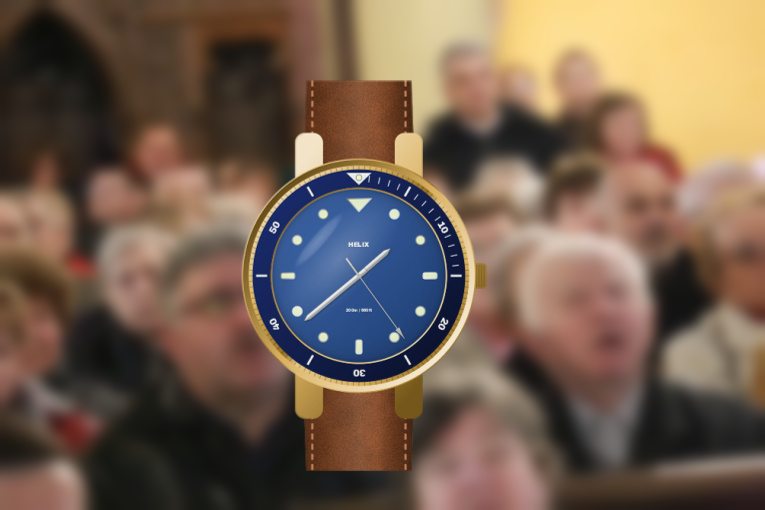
{"hour": 1, "minute": 38, "second": 24}
